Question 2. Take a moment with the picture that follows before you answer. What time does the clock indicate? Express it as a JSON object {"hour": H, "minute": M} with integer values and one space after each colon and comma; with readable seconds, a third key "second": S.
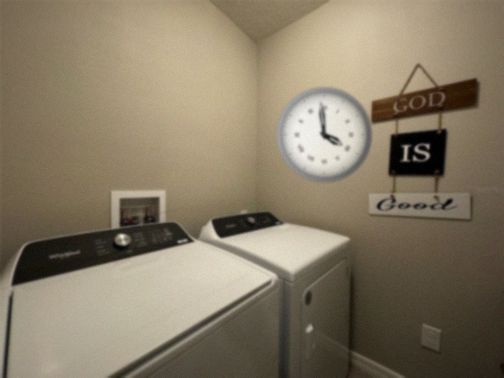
{"hour": 3, "minute": 59}
